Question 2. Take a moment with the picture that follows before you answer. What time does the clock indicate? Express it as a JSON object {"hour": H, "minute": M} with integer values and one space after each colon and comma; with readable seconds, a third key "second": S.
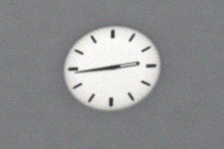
{"hour": 2, "minute": 44}
